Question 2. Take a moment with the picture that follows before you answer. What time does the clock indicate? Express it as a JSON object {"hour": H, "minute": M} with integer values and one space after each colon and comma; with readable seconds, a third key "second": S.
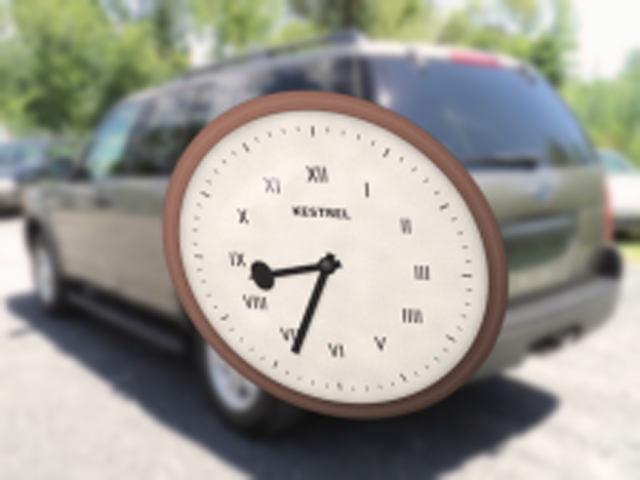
{"hour": 8, "minute": 34}
